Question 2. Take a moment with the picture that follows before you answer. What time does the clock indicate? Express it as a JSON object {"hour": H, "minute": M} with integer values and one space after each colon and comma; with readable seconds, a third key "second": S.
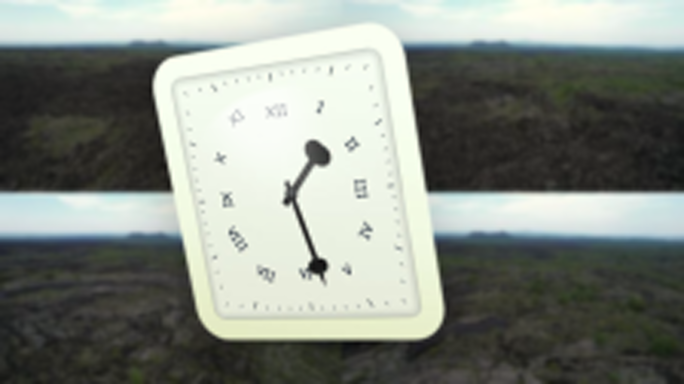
{"hour": 1, "minute": 28}
